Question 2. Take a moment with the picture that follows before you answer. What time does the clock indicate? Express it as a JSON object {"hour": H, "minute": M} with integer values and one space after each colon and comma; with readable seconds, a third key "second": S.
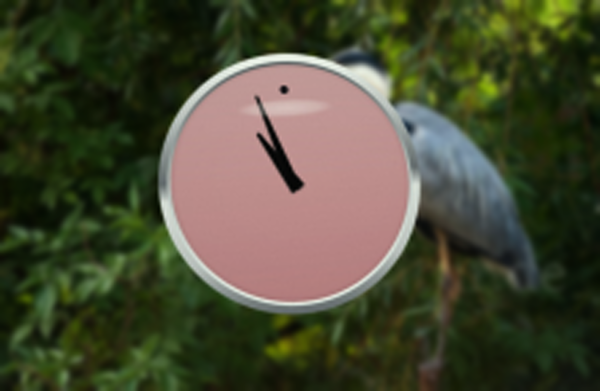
{"hour": 10, "minute": 57}
